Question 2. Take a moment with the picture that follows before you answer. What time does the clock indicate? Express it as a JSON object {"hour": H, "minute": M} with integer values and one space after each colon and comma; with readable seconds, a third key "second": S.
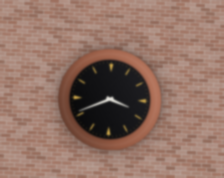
{"hour": 3, "minute": 41}
